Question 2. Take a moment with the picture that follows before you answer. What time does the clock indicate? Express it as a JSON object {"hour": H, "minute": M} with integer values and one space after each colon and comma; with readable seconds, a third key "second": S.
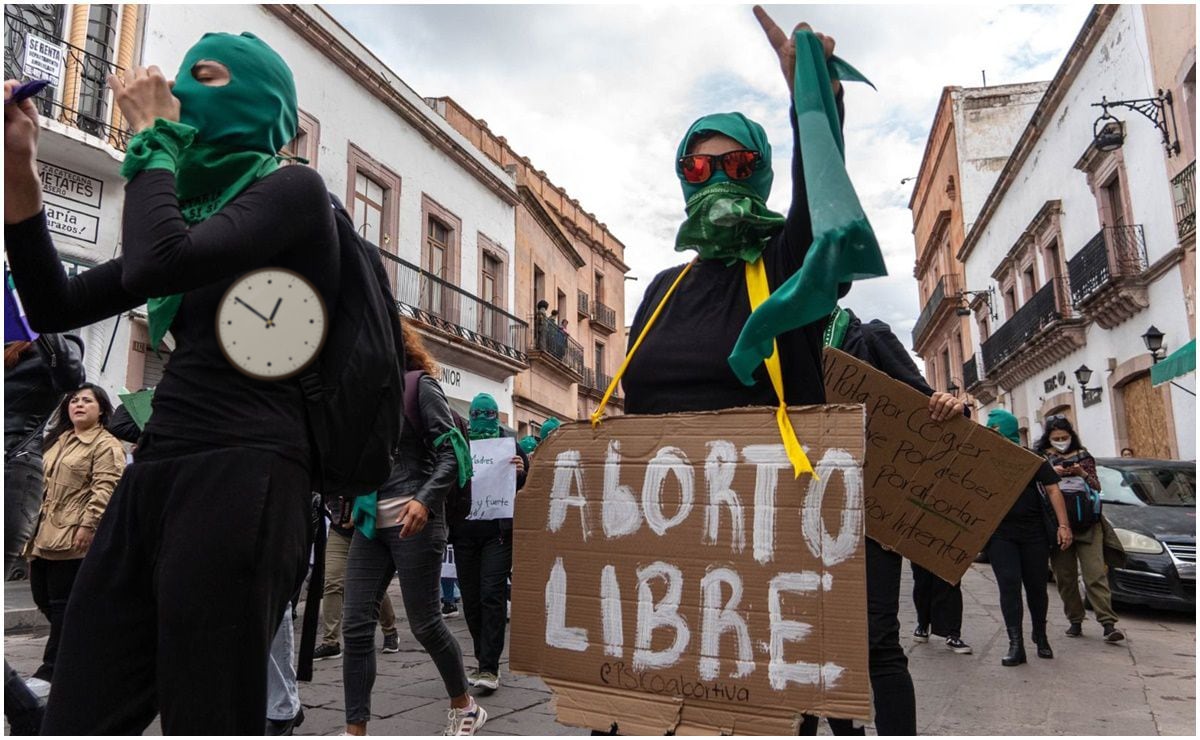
{"hour": 12, "minute": 51}
